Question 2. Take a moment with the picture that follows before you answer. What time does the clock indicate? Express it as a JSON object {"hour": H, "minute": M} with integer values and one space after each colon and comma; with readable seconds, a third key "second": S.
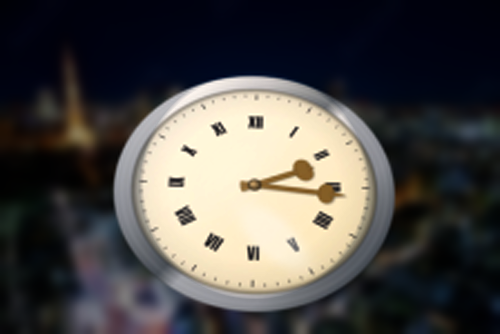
{"hour": 2, "minute": 16}
